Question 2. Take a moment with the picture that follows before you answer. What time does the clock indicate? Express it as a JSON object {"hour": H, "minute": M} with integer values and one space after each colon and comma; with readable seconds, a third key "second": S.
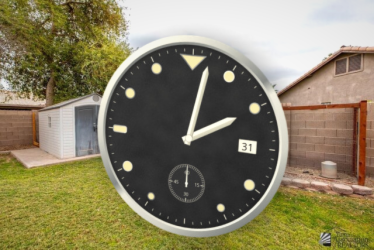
{"hour": 2, "minute": 2}
